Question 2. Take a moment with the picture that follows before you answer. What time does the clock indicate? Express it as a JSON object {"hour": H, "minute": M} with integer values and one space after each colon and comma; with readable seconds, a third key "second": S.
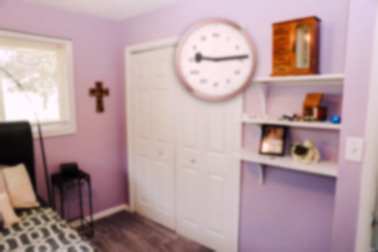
{"hour": 9, "minute": 14}
